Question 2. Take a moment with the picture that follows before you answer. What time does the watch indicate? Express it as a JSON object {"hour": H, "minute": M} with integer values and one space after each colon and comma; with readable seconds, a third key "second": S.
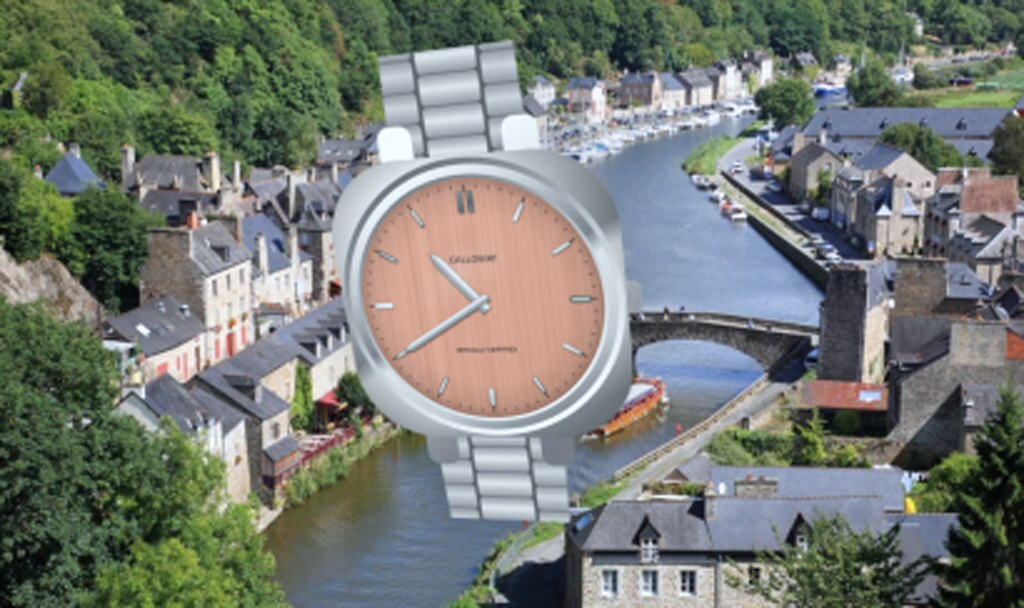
{"hour": 10, "minute": 40}
